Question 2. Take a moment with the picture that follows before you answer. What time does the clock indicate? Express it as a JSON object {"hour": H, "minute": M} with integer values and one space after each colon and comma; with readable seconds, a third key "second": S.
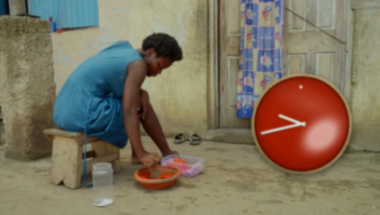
{"hour": 9, "minute": 43}
